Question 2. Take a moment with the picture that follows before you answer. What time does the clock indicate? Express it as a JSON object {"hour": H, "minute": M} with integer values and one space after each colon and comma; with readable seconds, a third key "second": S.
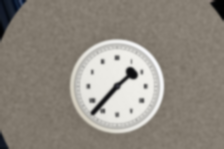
{"hour": 1, "minute": 37}
